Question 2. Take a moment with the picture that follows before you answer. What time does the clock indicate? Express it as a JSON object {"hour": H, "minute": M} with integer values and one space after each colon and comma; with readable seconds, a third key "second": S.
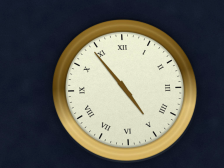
{"hour": 4, "minute": 54}
